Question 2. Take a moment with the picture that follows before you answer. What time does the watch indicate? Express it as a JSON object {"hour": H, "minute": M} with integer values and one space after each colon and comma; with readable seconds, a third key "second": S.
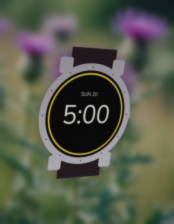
{"hour": 5, "minute": 0}
